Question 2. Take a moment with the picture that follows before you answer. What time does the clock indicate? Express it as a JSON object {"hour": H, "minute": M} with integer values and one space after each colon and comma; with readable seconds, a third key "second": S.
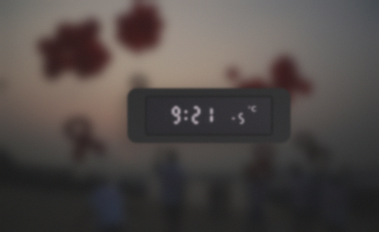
{"hour": 9, "minute": 21}
